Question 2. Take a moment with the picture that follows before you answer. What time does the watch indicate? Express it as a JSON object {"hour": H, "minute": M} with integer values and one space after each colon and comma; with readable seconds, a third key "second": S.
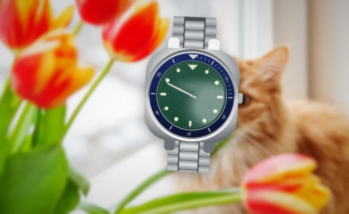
{"hour": 9, "minute": 49}
